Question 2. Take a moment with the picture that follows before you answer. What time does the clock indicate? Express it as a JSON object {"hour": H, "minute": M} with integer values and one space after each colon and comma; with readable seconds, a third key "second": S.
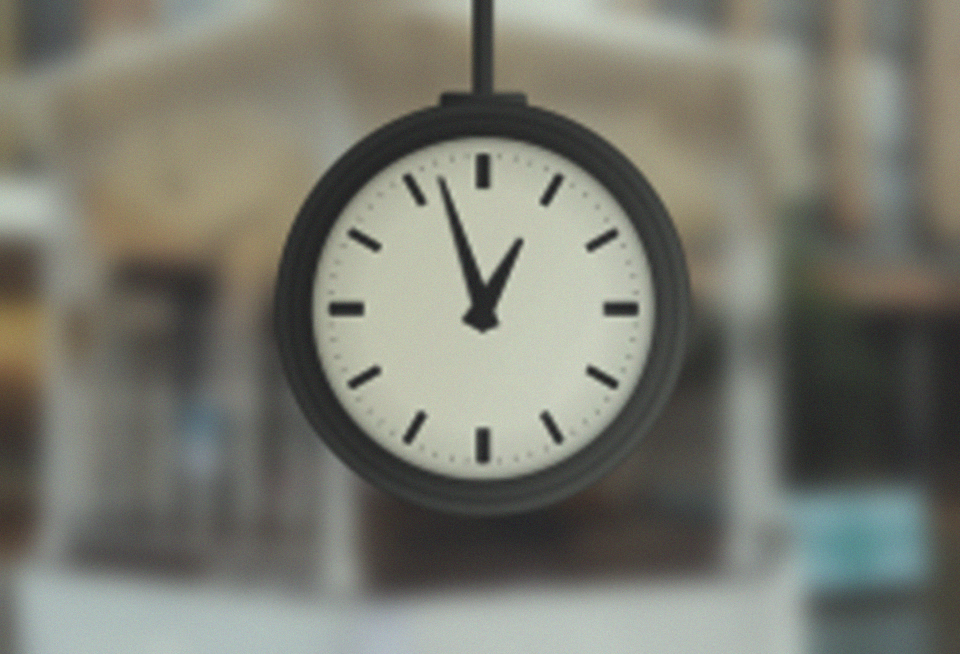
{"hour": 12, "minute": 57}
